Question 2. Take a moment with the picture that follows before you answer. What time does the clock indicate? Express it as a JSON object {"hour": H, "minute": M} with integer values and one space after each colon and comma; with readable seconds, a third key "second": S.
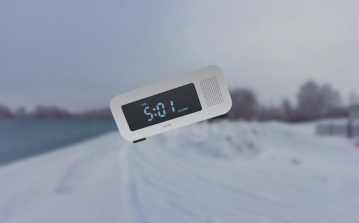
{"hour": 5, "minute": 1}
